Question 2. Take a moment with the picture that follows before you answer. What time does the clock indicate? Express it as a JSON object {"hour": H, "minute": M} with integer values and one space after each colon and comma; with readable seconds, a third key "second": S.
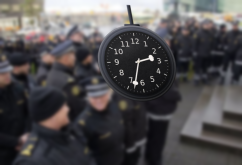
{"hour": 2, "minute": 33}
